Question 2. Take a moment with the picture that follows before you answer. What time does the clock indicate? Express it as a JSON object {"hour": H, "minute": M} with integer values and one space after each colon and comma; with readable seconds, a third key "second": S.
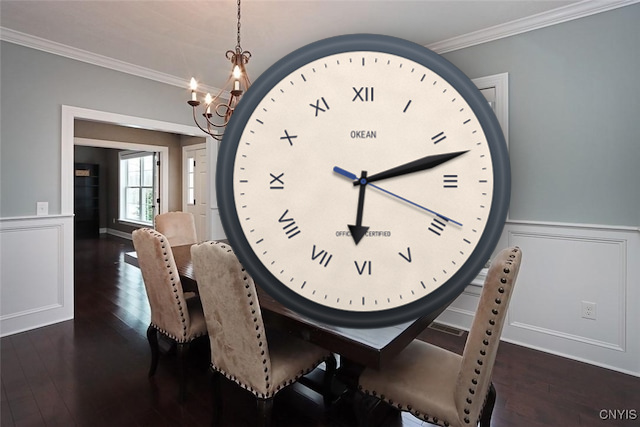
{"hour": 6, "minute": 12, "second": 19}
